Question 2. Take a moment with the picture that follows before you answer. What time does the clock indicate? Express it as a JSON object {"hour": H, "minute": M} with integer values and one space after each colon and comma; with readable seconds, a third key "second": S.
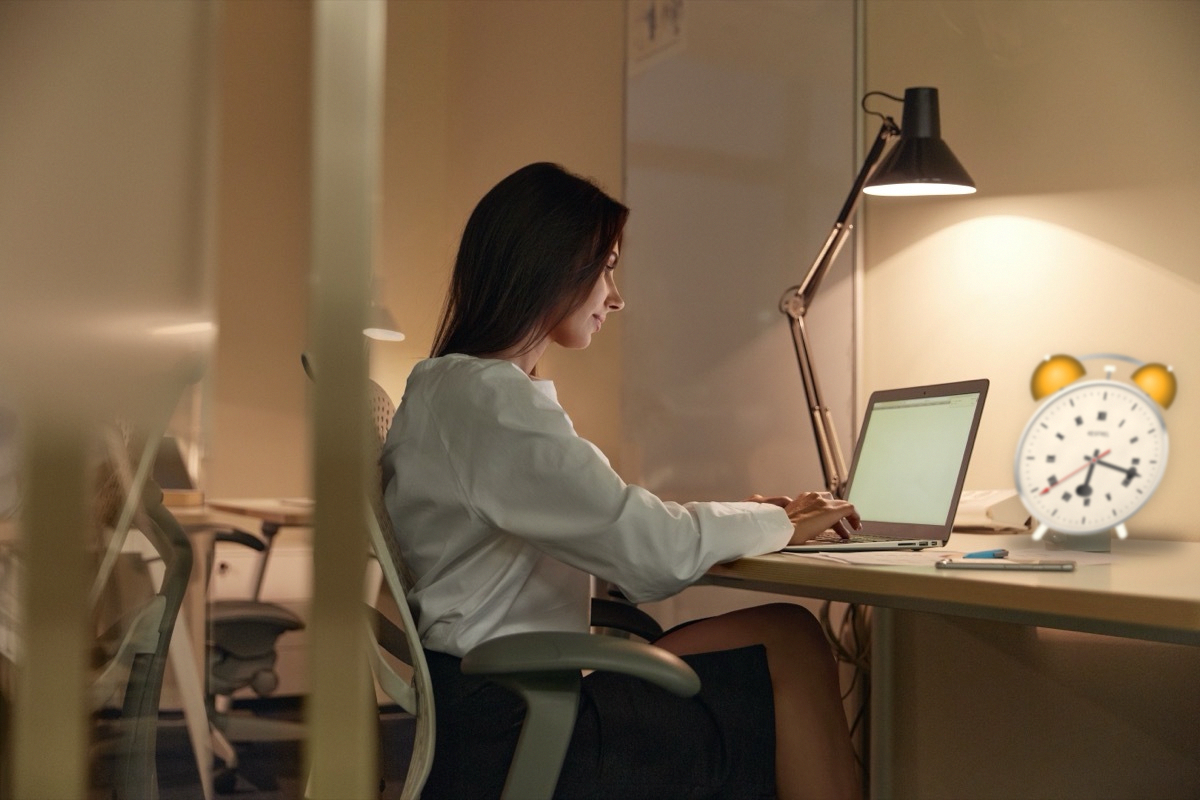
{"hour": 6, "minute": 17, "second": 39}
